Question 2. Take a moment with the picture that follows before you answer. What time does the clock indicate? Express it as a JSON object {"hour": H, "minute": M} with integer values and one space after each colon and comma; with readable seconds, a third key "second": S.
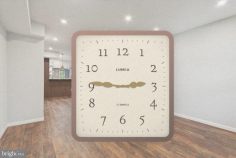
{"hour": 2, "minute": 46}
